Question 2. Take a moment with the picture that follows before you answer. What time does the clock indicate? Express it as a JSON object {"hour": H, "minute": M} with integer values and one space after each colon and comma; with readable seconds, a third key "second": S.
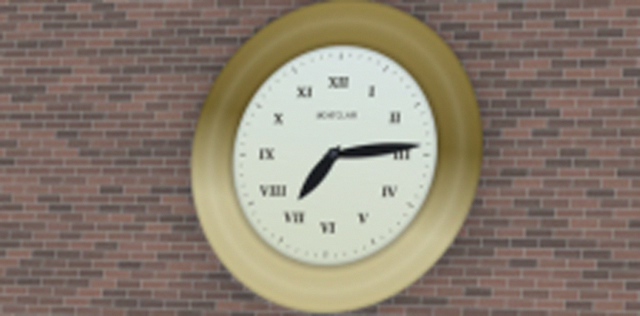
{"hour": 7, "minute": 14}
